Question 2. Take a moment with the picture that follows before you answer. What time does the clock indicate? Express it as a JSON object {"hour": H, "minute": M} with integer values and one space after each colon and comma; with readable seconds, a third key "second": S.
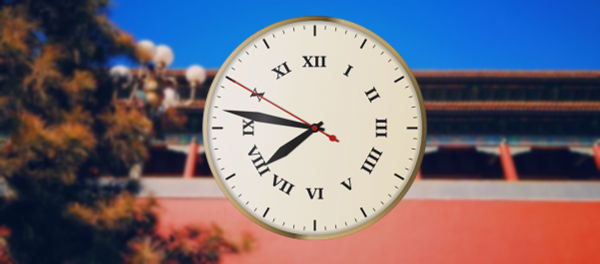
{"hour": 7, "minute": 46, "second": 50}
